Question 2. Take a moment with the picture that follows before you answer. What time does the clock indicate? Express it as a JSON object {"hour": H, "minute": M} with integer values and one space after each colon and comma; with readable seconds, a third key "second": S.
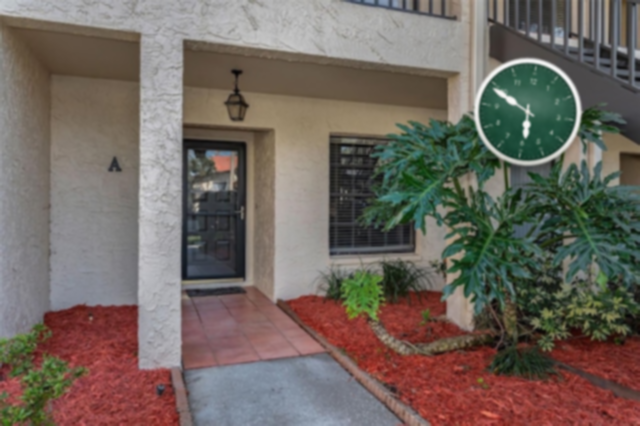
{"hour": 5, "minute": 49}
